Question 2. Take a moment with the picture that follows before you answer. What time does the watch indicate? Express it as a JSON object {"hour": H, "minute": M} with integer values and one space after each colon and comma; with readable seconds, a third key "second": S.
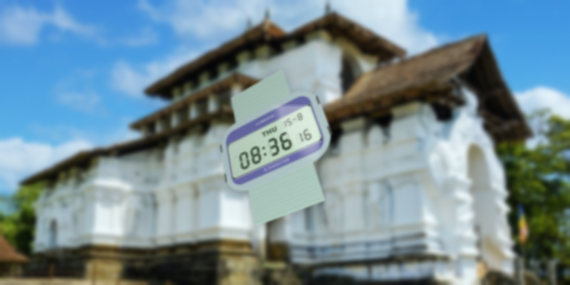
{"hour": 8, "minute": 36, "second": 16}
